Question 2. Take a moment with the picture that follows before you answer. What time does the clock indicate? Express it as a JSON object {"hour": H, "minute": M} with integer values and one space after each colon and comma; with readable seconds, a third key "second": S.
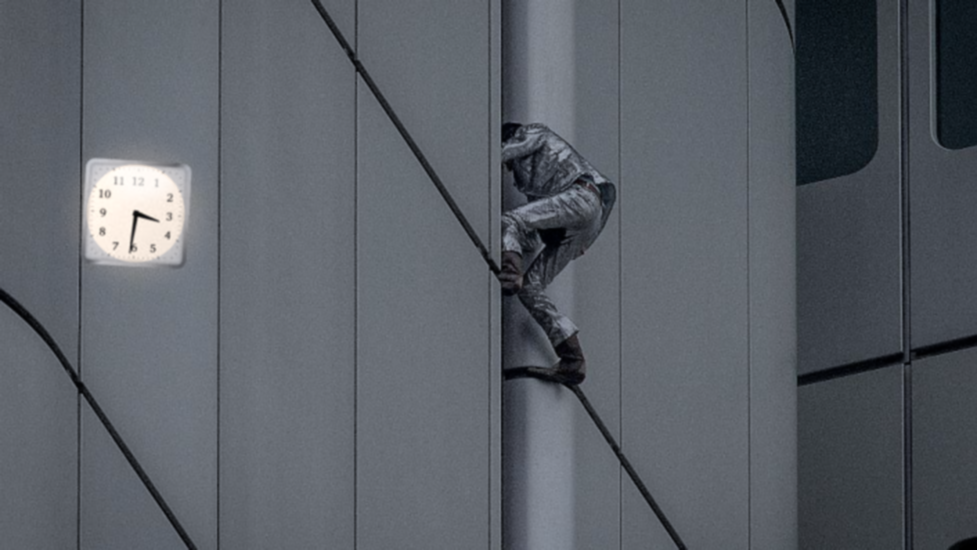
{"hour": 3, "minute": 31}
